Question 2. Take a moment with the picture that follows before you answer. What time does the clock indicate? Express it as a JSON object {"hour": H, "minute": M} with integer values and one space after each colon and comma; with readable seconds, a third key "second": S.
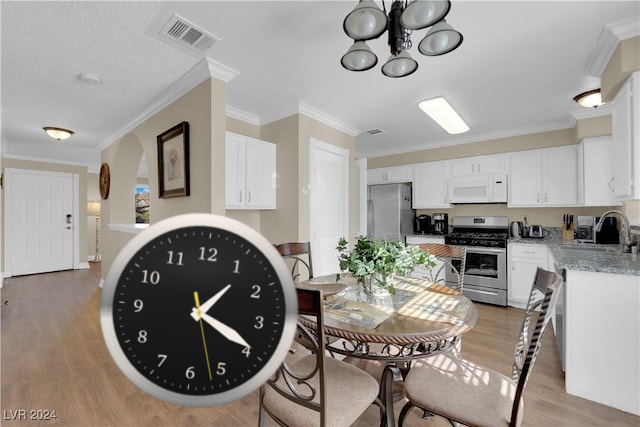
{"hour": 1, "minute": 19, "second": 27}
